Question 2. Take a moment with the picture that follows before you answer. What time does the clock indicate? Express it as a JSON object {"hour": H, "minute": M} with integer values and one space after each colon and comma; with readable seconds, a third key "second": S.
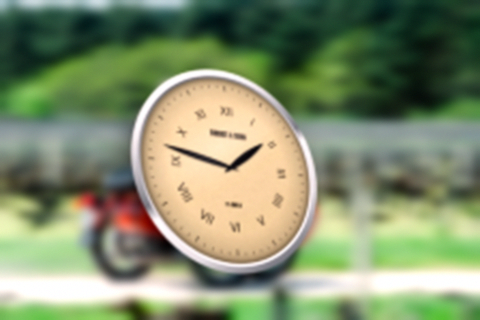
{"hour": 1, "minute": 47}
